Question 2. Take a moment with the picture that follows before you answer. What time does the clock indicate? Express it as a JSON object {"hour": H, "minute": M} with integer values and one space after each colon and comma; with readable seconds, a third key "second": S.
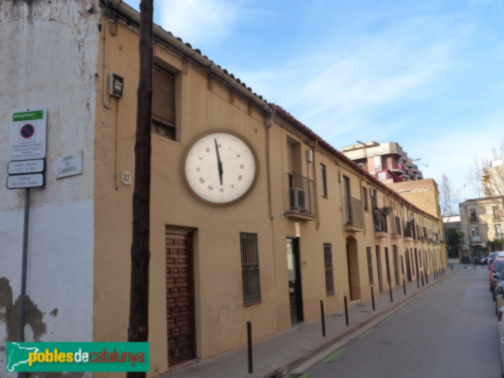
{"hour": 5, "minute": 59}
